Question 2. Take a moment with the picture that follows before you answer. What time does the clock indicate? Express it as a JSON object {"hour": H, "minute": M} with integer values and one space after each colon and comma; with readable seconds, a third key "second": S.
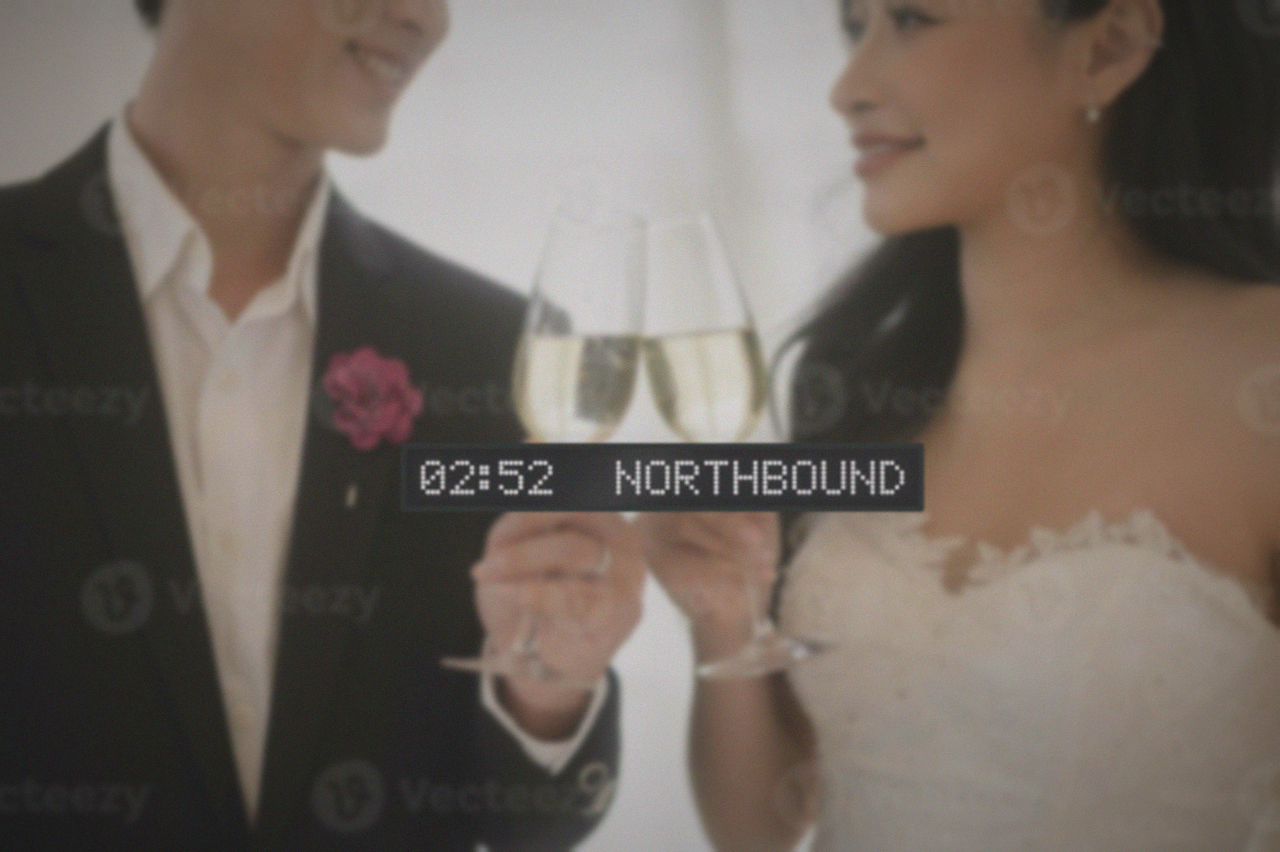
{"hour": 2, "minute": 52}
